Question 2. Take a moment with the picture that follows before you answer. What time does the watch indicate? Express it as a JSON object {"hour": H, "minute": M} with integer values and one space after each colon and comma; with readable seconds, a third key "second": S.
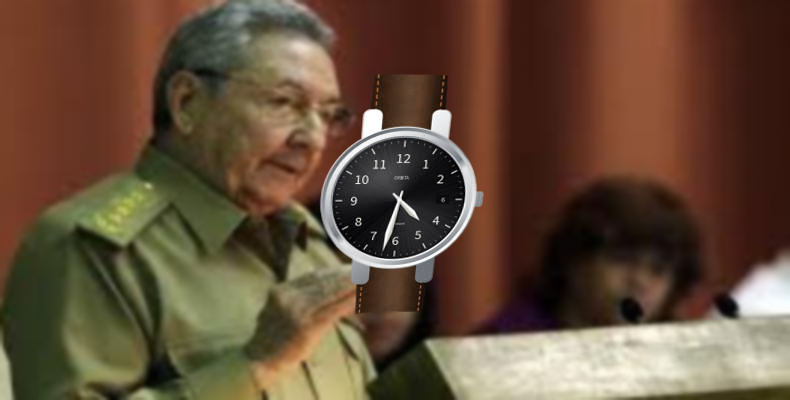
{"hour": 4, "minute": 32}
